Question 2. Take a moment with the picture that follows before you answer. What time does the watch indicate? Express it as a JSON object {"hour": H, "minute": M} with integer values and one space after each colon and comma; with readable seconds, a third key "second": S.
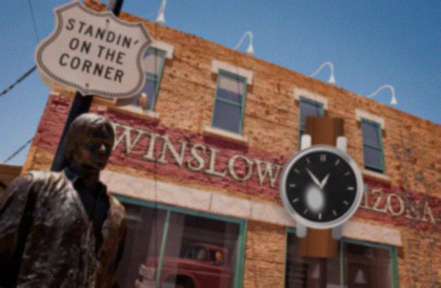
{"hour": 12, "minute": 53}
